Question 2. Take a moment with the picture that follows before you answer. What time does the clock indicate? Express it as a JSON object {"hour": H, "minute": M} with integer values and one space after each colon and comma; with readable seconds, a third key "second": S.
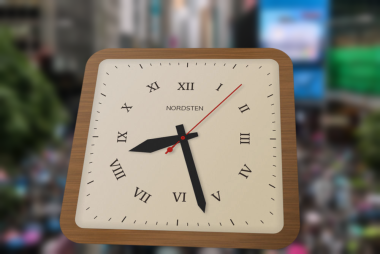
{"hour": 8, "minute": 27, "second": 7}
